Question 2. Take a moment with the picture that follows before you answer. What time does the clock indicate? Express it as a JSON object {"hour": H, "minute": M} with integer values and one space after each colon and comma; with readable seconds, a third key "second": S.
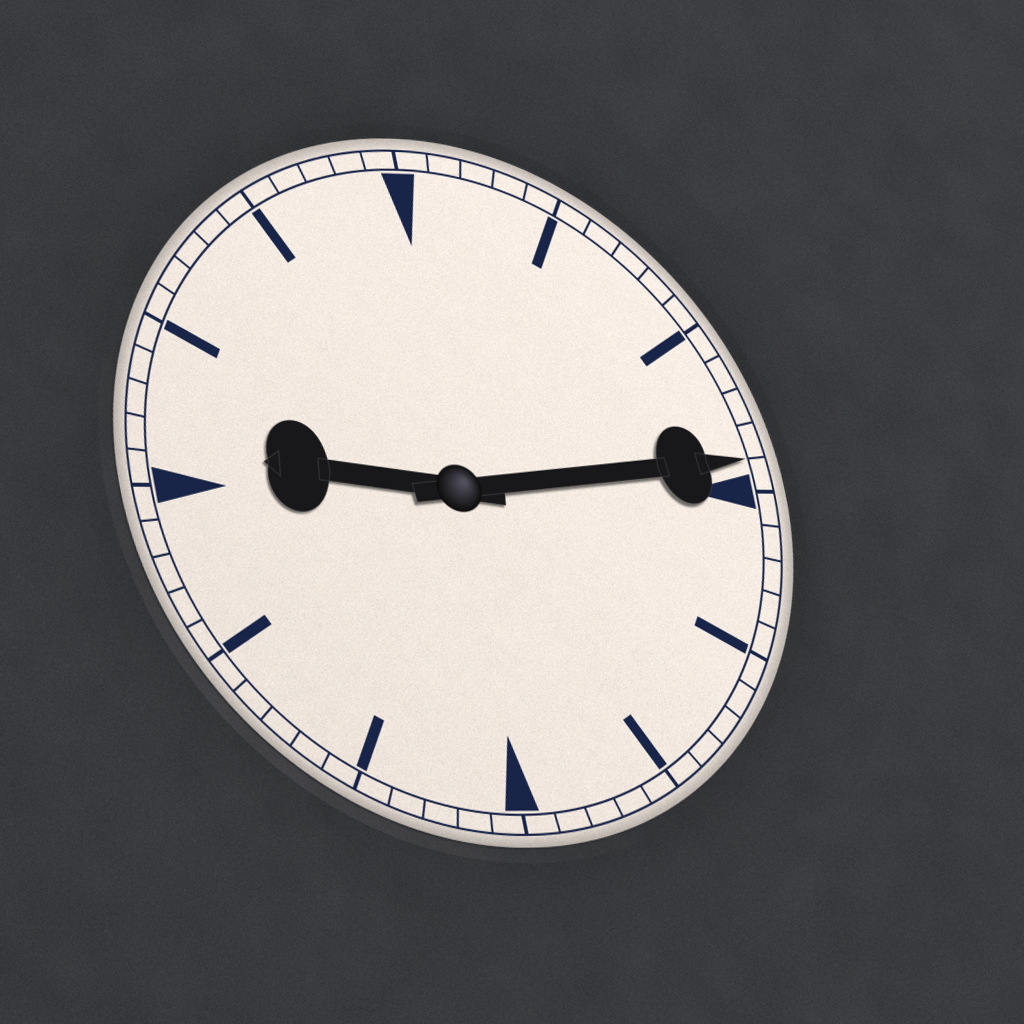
{"hour": 9, "minute": 14}
